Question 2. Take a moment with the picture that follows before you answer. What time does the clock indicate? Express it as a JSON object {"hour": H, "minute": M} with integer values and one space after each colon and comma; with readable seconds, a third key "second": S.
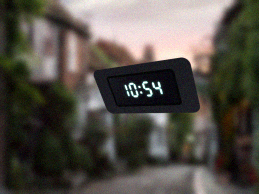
{"hour": 10, "minute": 54}
